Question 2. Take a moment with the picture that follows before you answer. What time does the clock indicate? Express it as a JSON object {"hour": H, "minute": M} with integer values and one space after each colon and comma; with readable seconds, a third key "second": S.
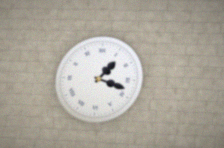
{"hour": 1, "minute": 18}
